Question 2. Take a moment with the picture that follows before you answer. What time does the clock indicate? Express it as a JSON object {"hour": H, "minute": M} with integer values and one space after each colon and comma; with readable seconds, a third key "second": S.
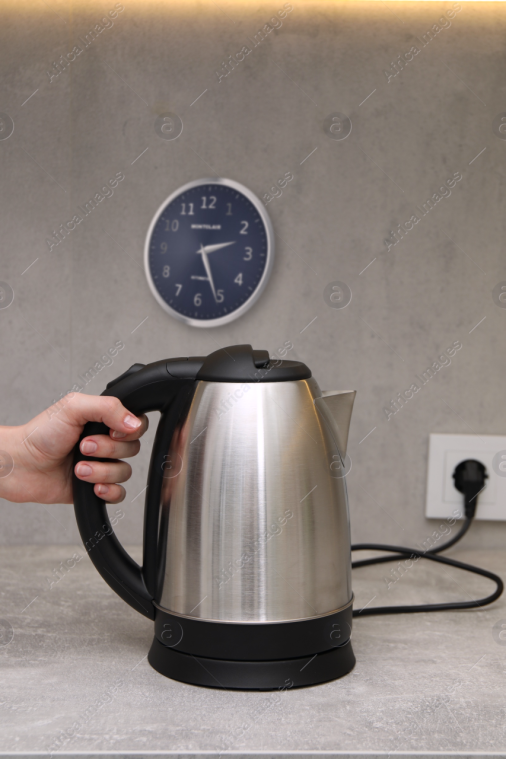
{"hour": 2, "minute": 26}
